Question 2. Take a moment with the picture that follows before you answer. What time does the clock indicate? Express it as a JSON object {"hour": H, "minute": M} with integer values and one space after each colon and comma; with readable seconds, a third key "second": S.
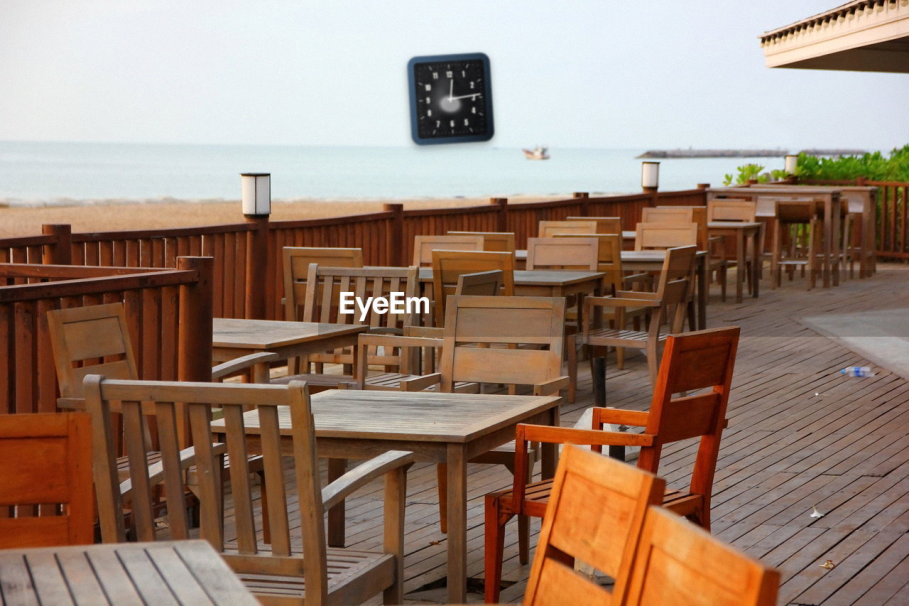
{"hour": 12, "minute": 14}
